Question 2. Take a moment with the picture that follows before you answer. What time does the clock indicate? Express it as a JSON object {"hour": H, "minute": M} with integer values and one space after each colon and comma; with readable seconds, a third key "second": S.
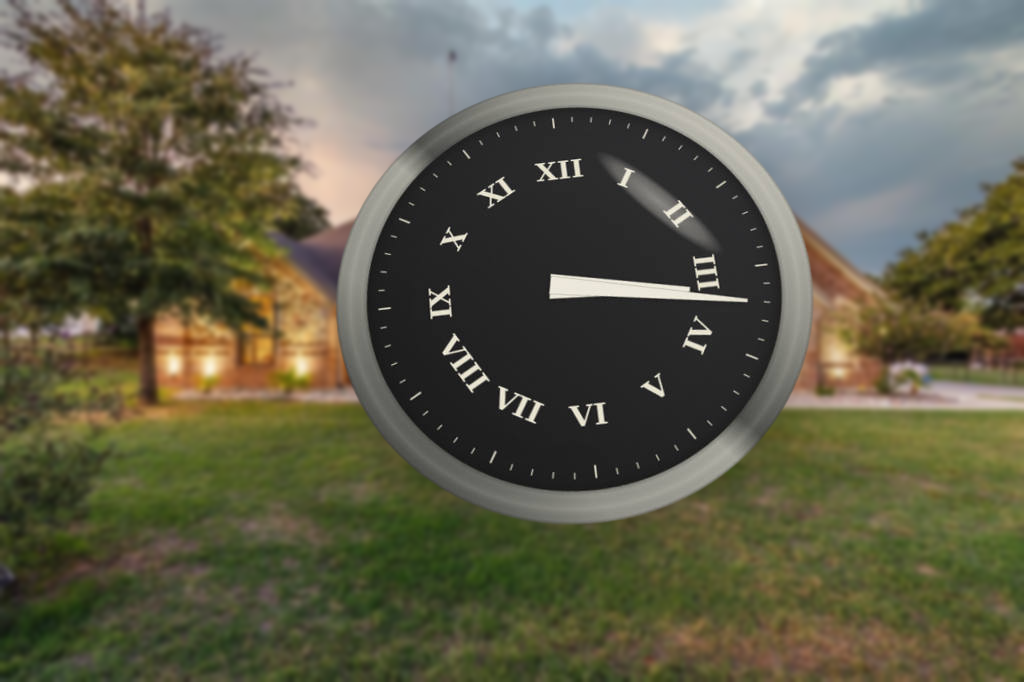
{"hour": 3, "minute": 17}
